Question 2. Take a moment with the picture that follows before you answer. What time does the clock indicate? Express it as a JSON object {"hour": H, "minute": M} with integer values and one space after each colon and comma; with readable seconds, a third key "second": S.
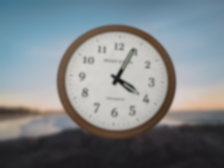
{"hour": 4, "minute": 4}
